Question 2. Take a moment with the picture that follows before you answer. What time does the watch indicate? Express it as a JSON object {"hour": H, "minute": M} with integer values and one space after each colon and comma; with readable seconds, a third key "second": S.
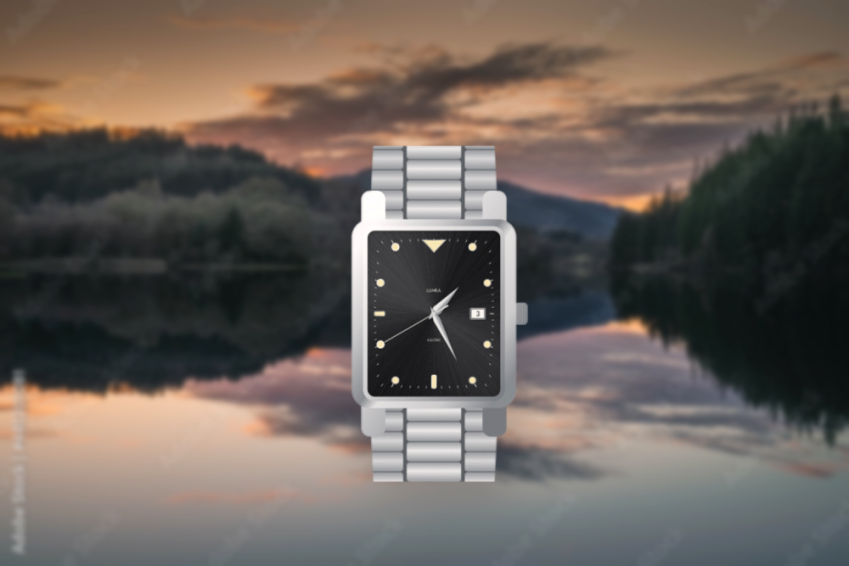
{"hour": 1, "minute": 25, "second": 40}
